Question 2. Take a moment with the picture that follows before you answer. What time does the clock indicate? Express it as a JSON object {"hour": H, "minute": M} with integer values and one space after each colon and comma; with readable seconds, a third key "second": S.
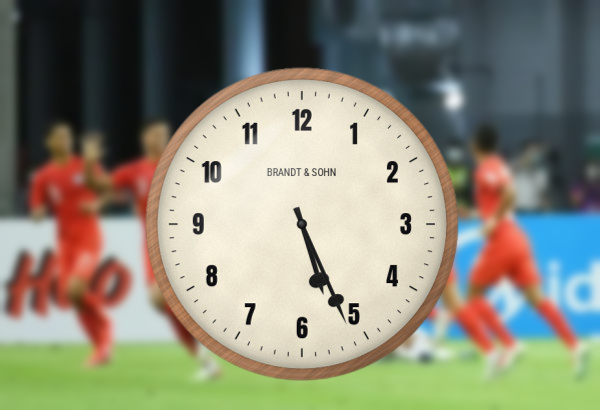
{"hour": 5, "minute": 26}
